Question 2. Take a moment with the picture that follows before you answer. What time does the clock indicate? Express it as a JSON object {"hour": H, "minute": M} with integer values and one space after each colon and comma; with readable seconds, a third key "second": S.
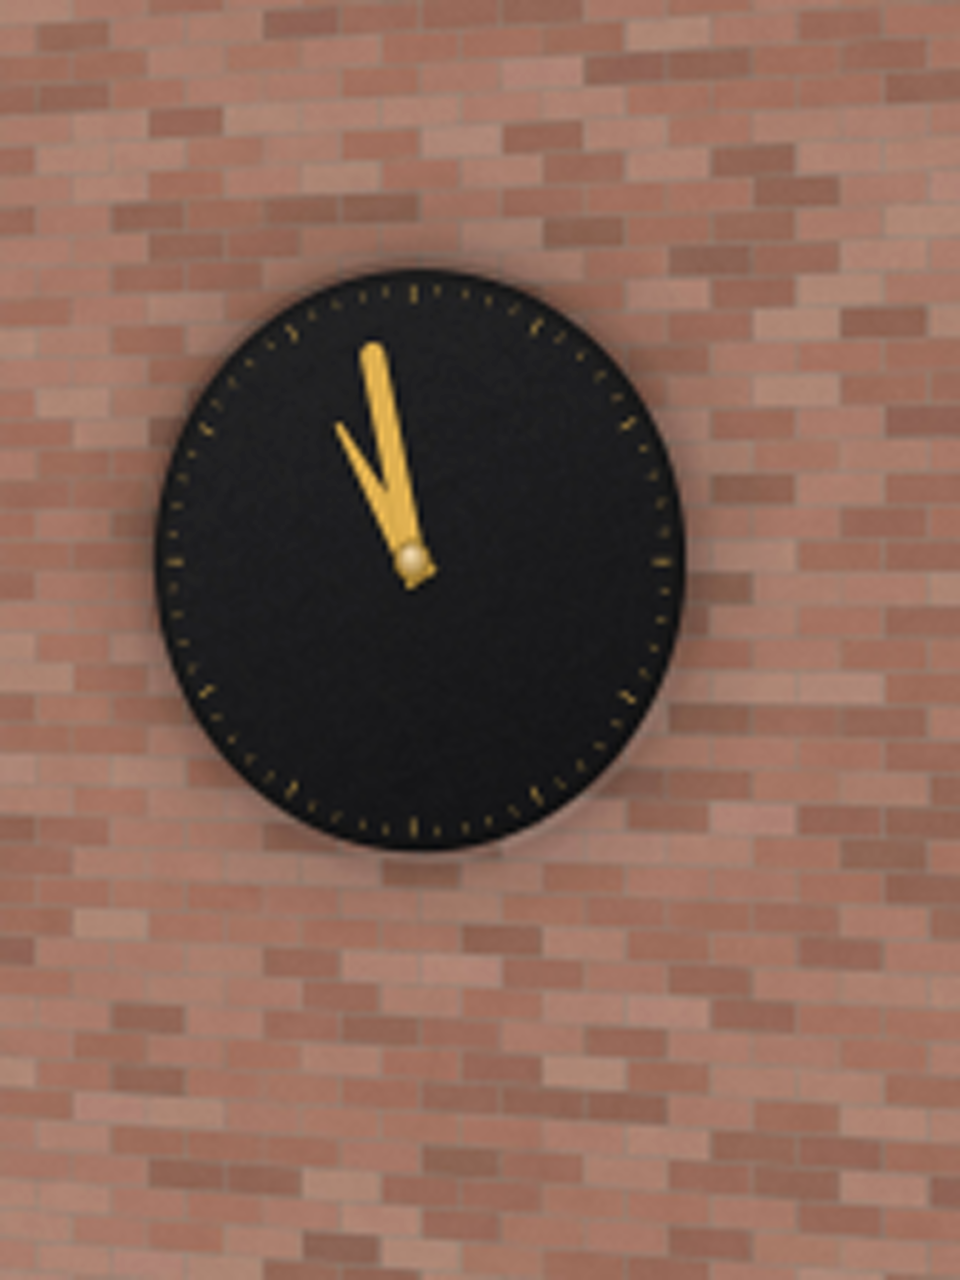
{"hour": 10, "minute": 58}
